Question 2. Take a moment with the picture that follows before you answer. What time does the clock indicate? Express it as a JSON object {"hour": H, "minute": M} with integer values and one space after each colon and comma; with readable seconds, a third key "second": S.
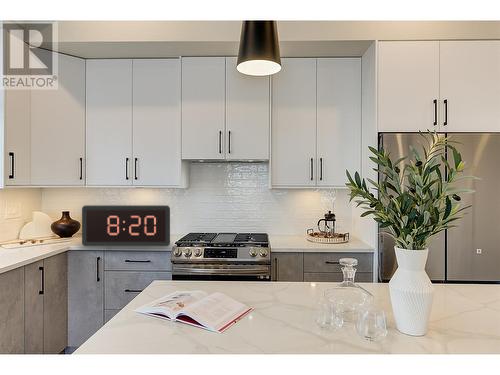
{"hour": 8, "minute": 20}
